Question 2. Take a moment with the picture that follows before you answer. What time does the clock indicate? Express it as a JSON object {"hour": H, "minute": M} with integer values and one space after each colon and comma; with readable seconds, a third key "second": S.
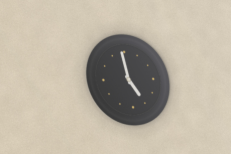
{"hour": 4, "minute": 59}
